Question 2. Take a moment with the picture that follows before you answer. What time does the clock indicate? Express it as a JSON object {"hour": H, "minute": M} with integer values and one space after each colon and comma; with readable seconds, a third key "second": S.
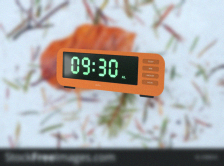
{"hour": 9, "minute": 30}
